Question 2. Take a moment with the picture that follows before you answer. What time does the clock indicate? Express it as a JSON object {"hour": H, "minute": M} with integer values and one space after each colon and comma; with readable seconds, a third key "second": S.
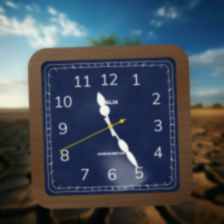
{"hour": 11, "minute": 24, "second": 41}
